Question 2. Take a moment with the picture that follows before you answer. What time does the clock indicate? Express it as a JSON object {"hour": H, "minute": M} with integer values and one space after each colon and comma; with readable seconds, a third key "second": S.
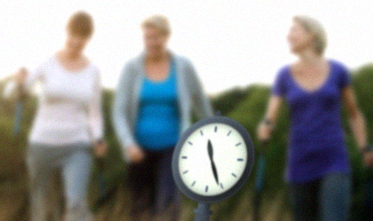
{"hour": 11, "minute": 26}
